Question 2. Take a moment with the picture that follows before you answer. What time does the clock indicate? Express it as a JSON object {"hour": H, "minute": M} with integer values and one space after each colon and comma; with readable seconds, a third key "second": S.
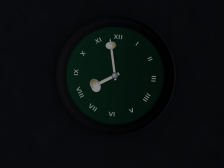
{"hour": 7, "minute": 58}
